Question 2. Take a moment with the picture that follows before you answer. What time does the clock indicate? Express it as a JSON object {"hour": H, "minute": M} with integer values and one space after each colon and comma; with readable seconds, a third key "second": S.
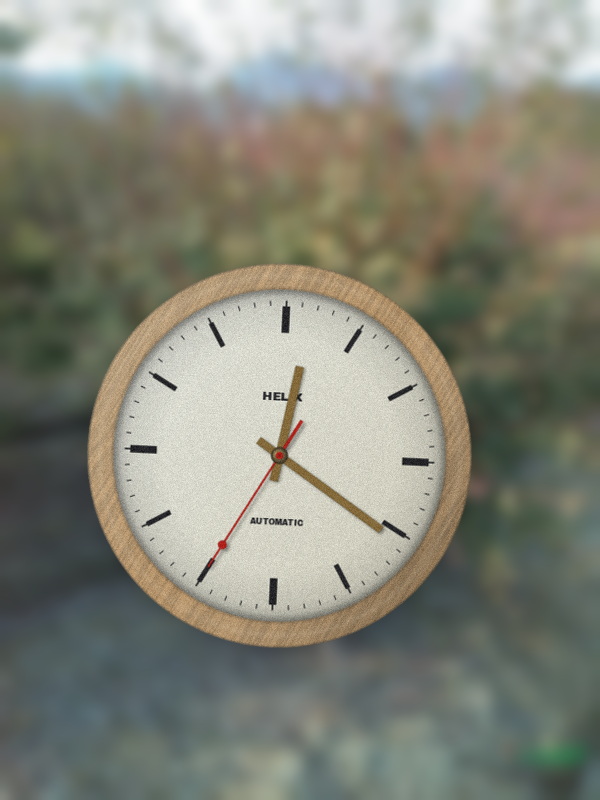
{"hour": 12, "minute": 20, "second": 35}
